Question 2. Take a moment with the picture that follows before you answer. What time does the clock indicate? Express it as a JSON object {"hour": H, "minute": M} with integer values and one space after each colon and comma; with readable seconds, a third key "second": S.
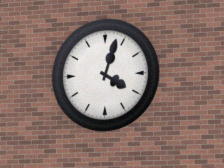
{"hour": 4, "minute": 3}
